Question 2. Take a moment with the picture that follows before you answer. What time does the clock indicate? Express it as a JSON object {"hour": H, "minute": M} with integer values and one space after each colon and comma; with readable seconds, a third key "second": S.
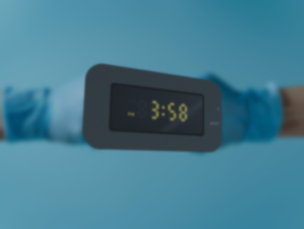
{"hour": 3, "minute": 58}
